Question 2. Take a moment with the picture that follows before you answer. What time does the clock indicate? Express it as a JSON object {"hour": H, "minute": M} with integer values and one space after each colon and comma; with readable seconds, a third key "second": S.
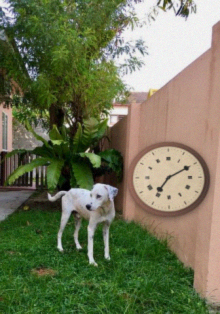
{"hour": 7, "minute": 10}
